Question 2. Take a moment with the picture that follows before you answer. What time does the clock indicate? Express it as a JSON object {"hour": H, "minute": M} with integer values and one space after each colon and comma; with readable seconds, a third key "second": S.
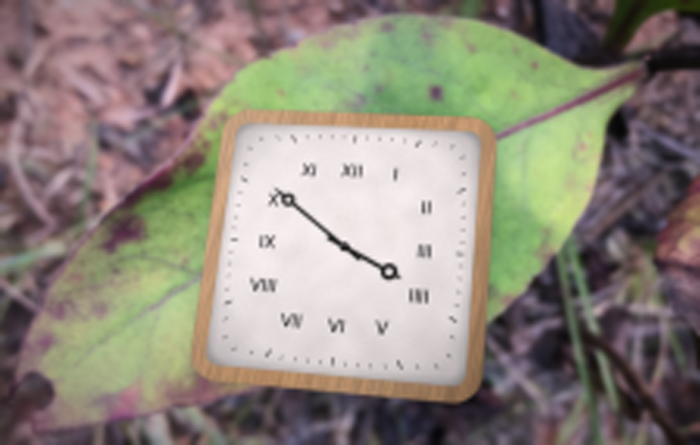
{"hour": 3, "minute": 51}
